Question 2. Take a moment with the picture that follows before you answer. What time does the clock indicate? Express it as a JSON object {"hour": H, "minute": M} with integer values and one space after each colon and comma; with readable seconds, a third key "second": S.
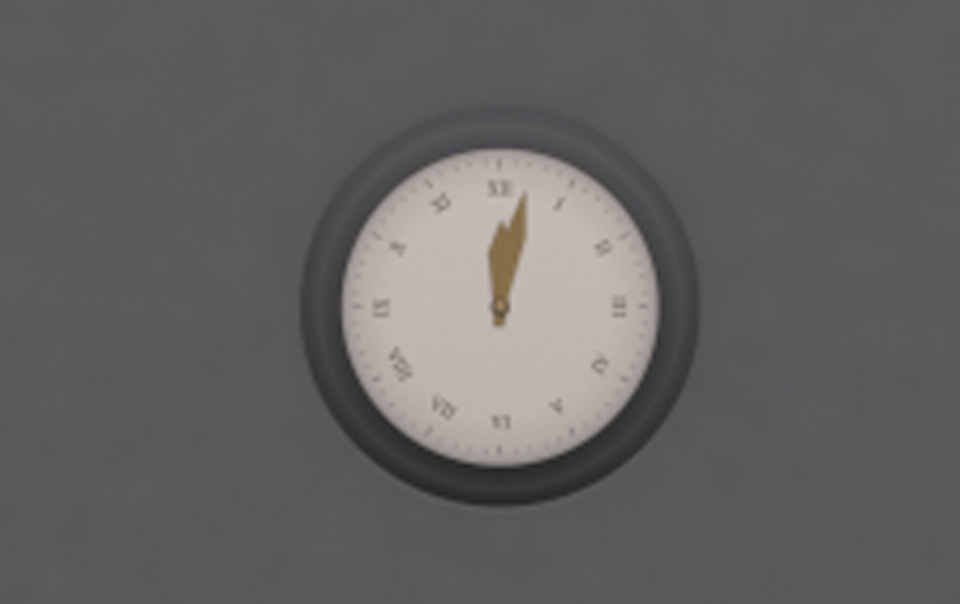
{"hour": 12, "minute": 2}
